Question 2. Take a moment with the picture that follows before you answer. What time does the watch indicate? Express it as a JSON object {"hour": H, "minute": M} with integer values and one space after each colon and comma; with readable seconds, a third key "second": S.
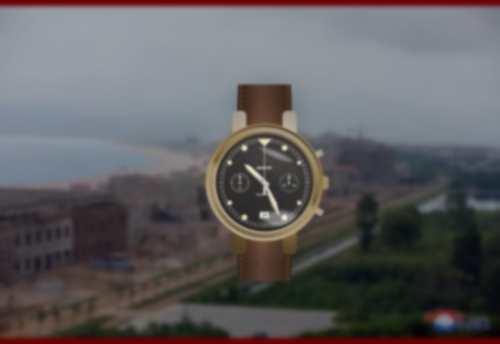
{"hour": 10, "minute": 26}
